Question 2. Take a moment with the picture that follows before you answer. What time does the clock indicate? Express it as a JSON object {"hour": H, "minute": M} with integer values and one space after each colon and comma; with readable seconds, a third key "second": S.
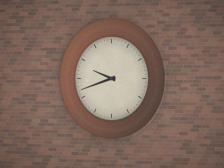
{"hour": 9, "minute": 42}
